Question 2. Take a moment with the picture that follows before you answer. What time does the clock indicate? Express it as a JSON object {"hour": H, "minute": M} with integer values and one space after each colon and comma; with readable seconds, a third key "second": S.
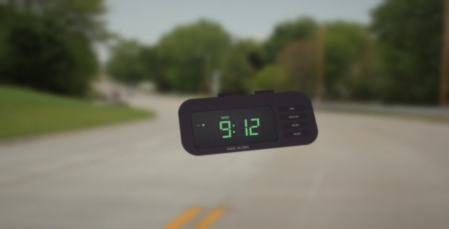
{"hour": 9, "minute": 12}
